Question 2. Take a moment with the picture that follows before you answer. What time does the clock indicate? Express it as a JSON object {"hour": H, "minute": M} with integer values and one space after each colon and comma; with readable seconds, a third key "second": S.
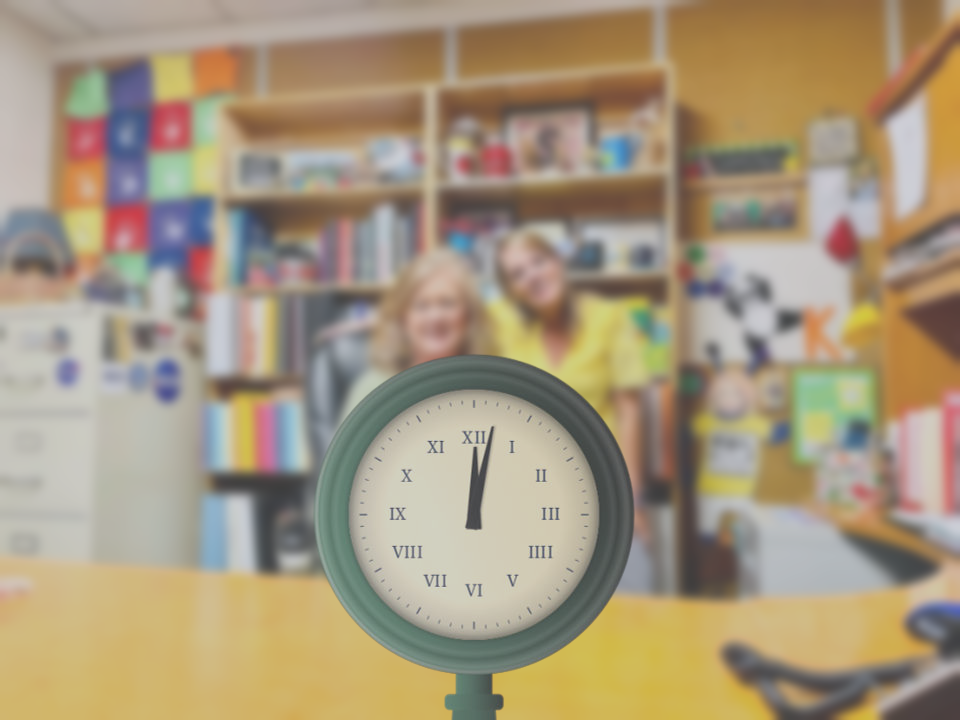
{"hour": 12, "minute": 2}
